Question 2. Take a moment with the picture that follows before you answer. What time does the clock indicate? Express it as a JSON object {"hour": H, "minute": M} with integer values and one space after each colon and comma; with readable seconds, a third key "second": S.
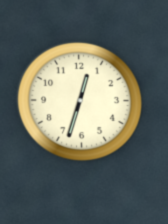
{"hour": 12, "minute": 33}
